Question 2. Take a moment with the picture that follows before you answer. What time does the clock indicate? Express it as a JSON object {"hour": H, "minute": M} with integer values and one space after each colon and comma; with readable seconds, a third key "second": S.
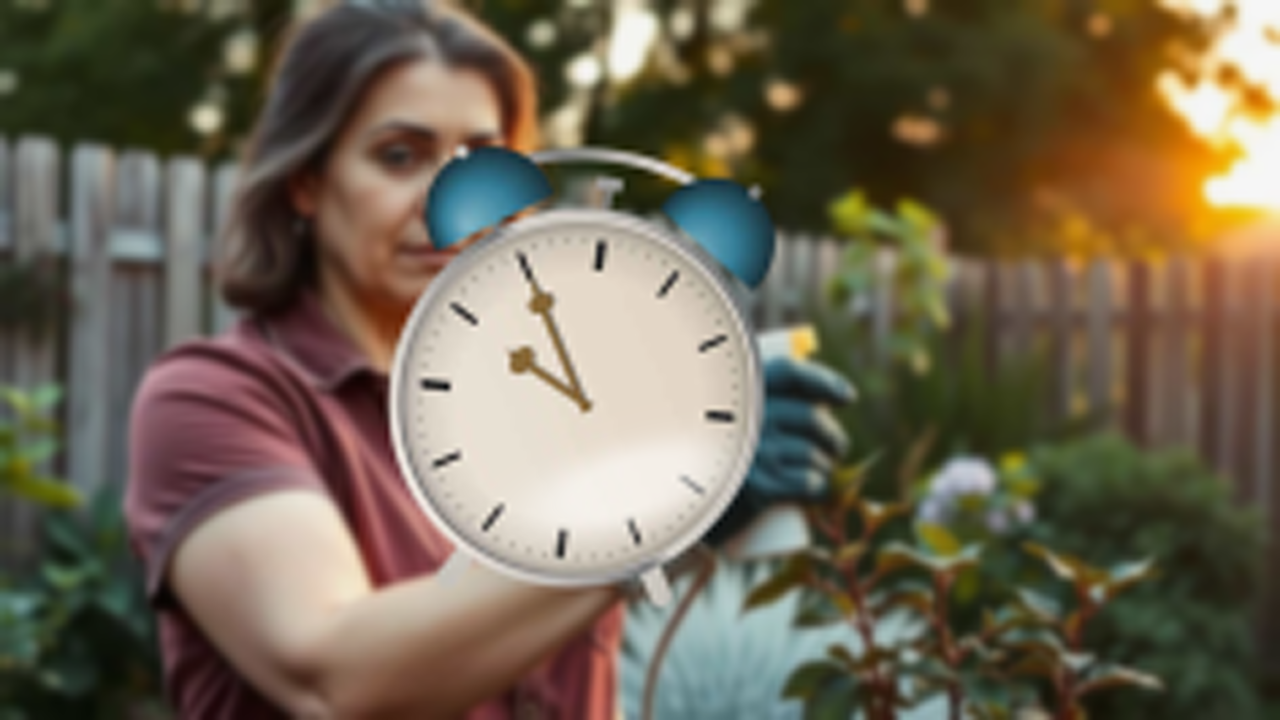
{"hour": 9, "minute": 55}
